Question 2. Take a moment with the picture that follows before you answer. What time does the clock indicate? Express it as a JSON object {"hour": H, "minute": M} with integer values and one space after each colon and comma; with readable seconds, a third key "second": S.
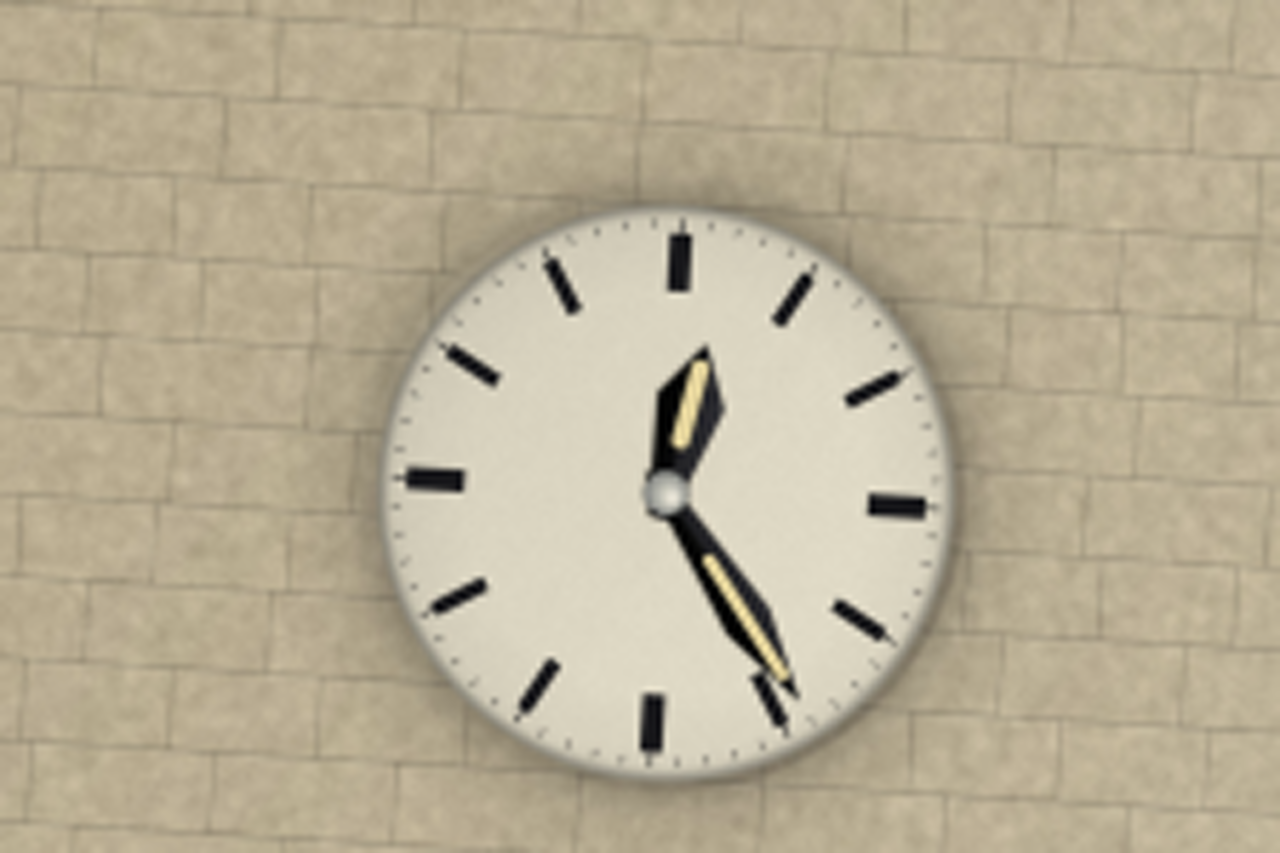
{"hour": 12, "minute": 24}
